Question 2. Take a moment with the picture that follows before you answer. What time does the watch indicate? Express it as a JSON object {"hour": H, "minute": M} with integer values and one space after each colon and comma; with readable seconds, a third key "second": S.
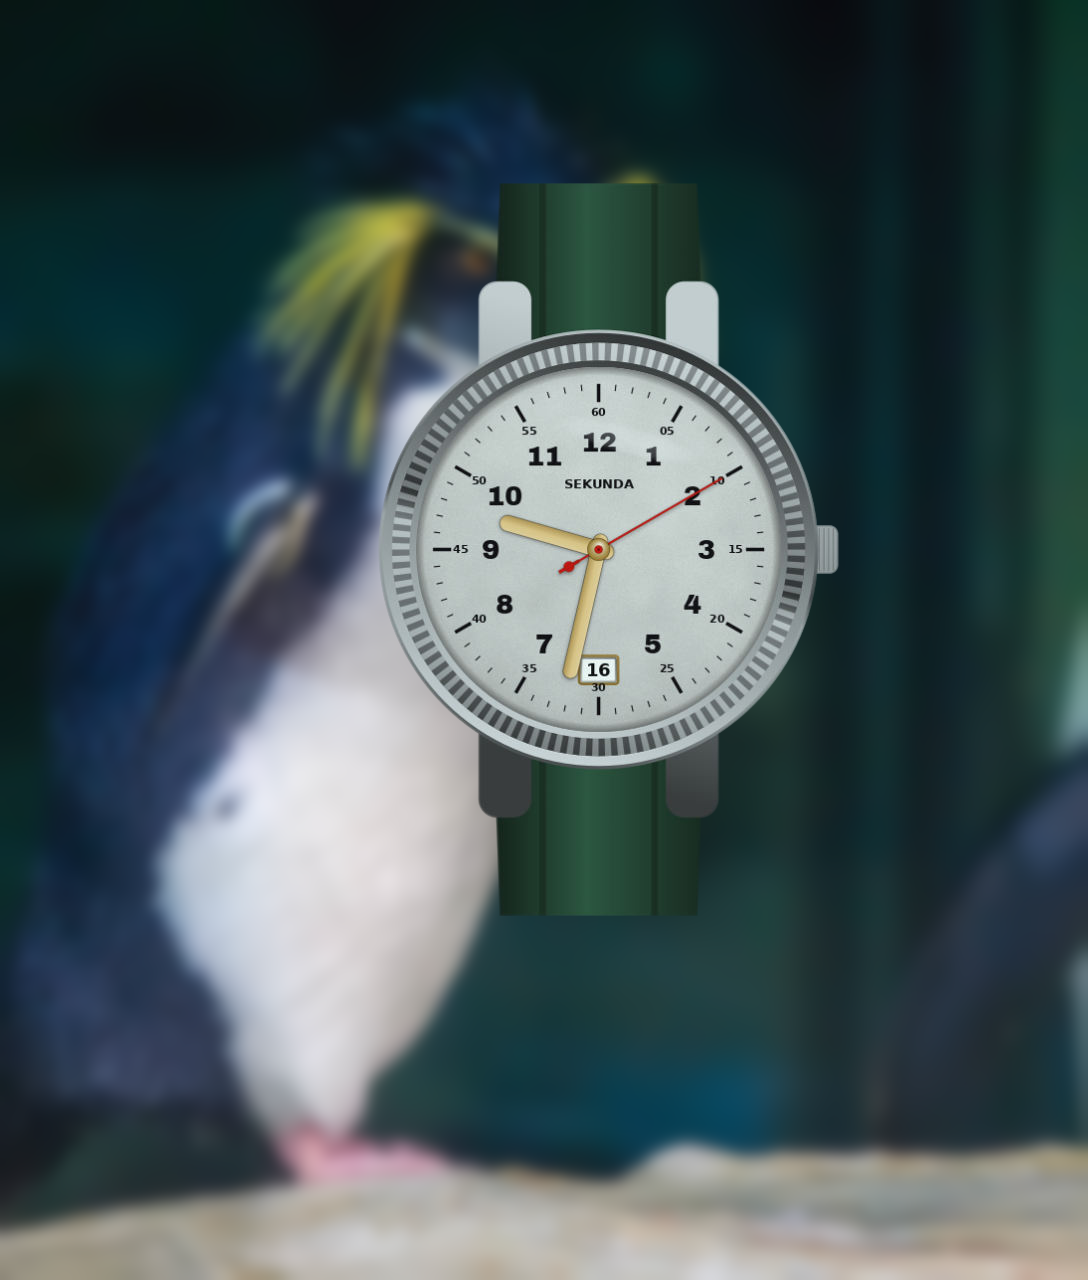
{"hour": 9, "minute": 32, "second": 10}
